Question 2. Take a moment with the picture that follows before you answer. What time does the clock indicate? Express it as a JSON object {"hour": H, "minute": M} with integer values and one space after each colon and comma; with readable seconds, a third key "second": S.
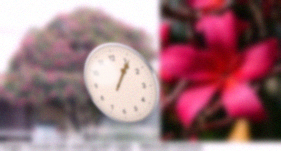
{"hour": 1, "minute": 6}
